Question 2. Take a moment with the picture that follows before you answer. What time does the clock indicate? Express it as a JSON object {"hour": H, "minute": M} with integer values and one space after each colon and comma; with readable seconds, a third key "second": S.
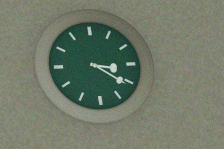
{"hour": 3, "minute": 21}
